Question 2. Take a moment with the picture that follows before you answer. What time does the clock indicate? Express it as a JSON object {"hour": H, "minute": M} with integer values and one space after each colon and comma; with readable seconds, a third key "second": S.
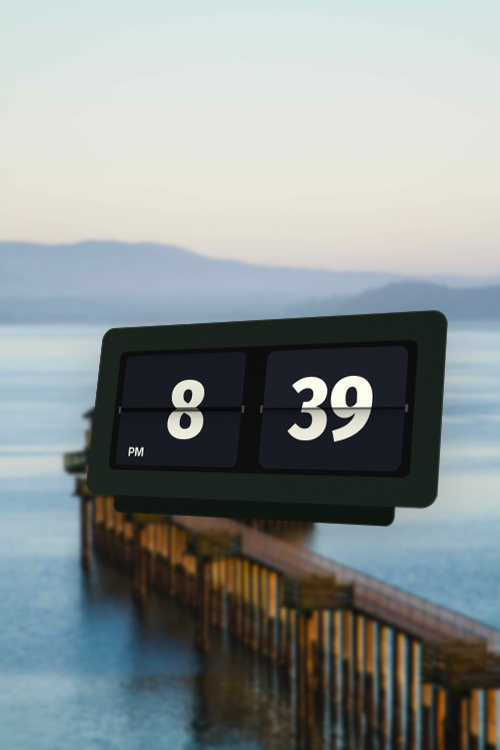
{"hour": 8, "minute": 39}
